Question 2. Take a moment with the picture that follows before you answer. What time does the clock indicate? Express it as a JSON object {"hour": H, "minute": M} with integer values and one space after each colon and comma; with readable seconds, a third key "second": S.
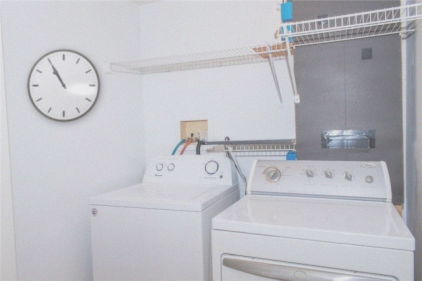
{"hour": 10, "minute": 55}
